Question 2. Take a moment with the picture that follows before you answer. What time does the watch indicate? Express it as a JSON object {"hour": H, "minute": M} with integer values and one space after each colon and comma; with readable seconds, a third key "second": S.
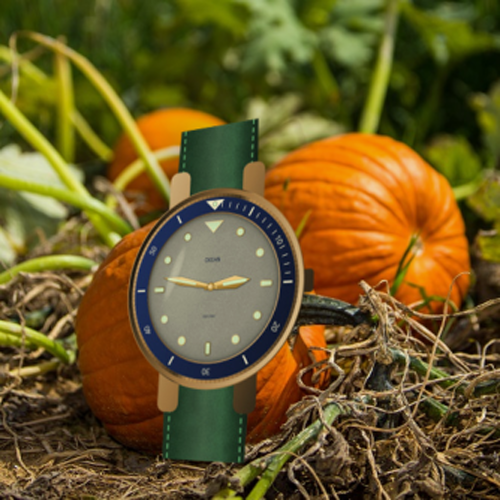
{"hour": 2, "minute": 47}
